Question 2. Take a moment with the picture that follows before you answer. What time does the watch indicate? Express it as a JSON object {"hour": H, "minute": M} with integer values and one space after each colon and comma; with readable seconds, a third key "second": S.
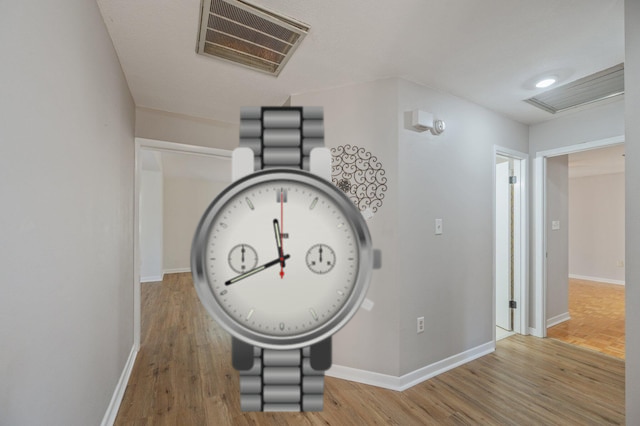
{"hour": 11, "minute": 41}
